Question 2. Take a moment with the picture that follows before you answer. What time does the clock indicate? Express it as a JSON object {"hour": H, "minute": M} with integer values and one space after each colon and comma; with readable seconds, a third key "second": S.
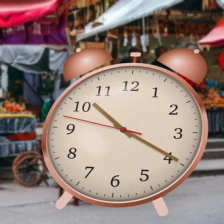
{"hour": 10, "minute": 19, "second": 47}
